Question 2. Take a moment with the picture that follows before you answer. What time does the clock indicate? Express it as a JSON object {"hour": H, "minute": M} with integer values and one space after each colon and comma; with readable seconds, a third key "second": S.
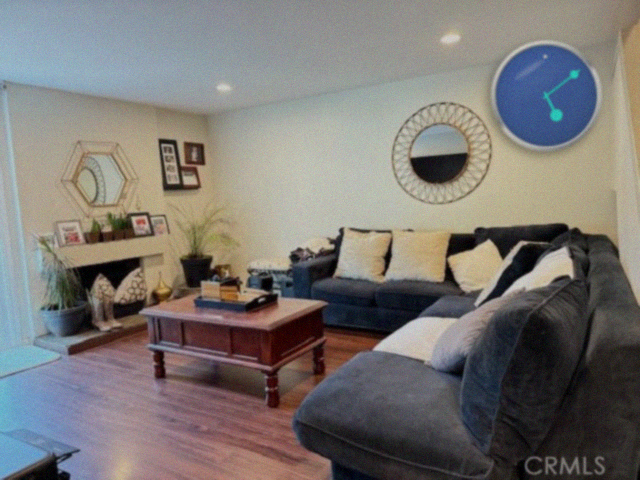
{"hour": 5, "minute": 9}
